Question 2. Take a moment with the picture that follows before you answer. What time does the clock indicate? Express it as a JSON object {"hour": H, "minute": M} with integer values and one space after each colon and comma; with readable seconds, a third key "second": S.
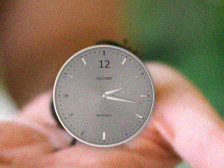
{"hour": 2, "minute": 17}
